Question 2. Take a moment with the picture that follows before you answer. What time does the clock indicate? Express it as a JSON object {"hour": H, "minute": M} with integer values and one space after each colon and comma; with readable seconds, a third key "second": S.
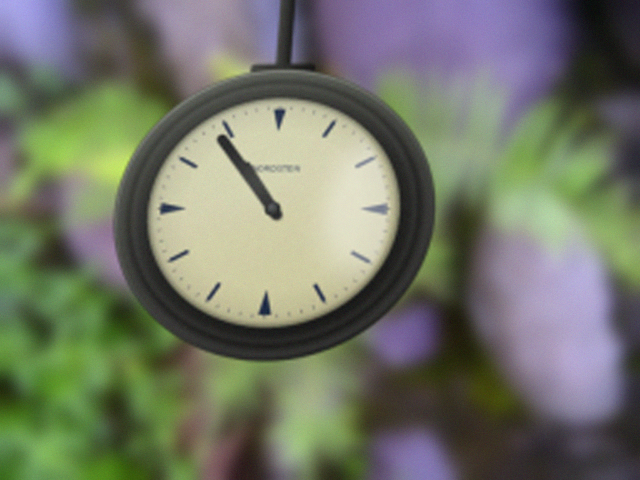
{"hour": 10, "minute": 54}
